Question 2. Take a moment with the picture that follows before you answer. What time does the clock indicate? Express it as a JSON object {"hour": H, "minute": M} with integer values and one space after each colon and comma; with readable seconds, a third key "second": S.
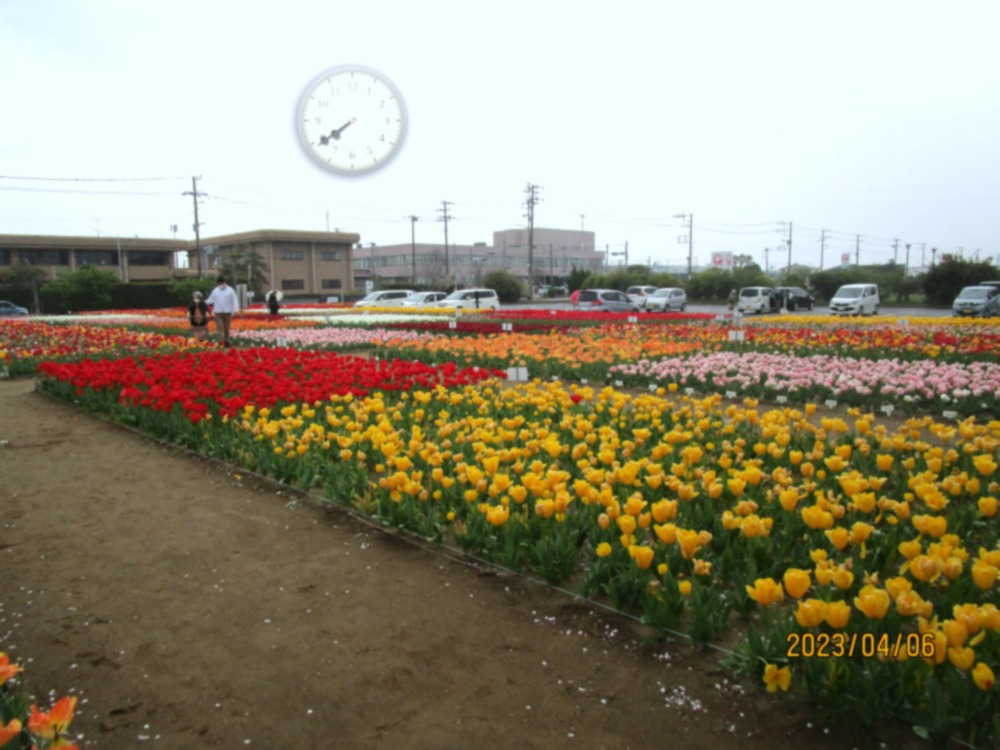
{"hour": 7, "minute": 39}
